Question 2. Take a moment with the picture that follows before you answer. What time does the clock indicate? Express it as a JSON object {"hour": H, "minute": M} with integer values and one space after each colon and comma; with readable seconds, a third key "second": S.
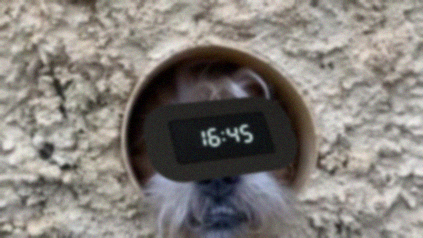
{"hour": 16, "minute": 45}
